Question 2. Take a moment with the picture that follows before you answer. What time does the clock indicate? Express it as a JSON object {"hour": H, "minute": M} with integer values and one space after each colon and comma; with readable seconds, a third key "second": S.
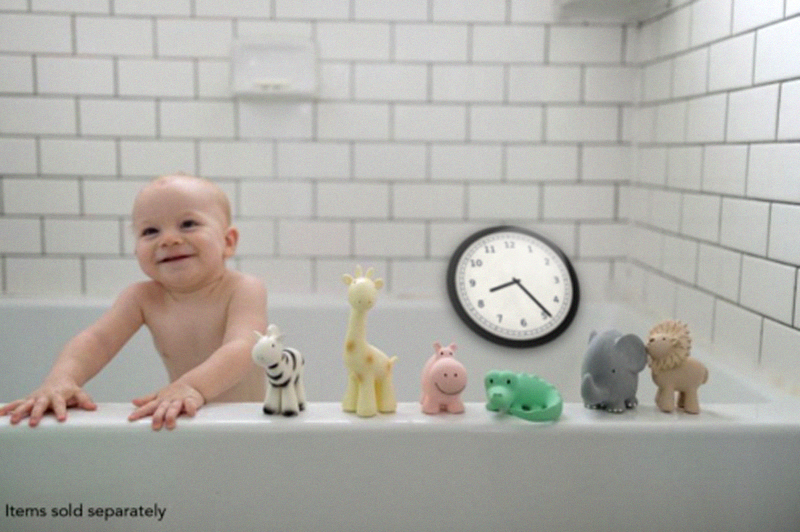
{"hour": 8, "minute": 24}
